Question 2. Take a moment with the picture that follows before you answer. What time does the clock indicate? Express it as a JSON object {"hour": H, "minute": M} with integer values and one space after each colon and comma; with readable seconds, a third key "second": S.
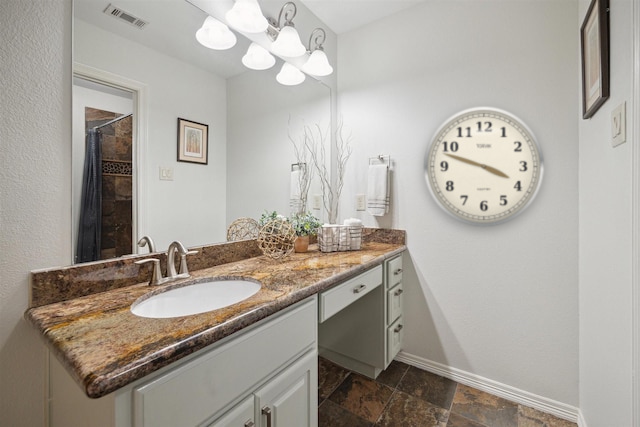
{"hour": 3, "minute": 48}
